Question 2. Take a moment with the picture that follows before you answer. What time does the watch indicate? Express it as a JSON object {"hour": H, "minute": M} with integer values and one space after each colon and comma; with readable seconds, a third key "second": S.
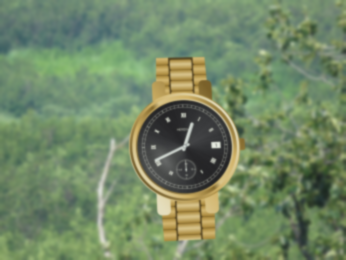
{"hour": 12, "minute": 41}
